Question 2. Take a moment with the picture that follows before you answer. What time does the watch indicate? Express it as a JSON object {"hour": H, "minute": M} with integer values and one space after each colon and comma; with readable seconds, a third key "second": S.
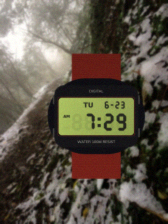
{"hour": 7, "minute": 29}
